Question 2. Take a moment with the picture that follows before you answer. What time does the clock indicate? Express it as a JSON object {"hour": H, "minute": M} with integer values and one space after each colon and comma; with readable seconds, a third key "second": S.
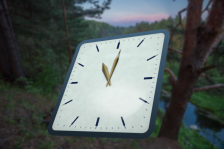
{"hour": 11, "minute": 1}
